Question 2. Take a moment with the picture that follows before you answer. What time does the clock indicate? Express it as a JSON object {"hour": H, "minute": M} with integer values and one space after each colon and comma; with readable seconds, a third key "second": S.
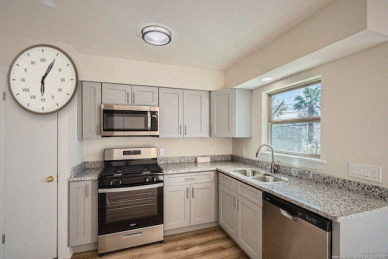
{"hour": 6, "minute": 5}
